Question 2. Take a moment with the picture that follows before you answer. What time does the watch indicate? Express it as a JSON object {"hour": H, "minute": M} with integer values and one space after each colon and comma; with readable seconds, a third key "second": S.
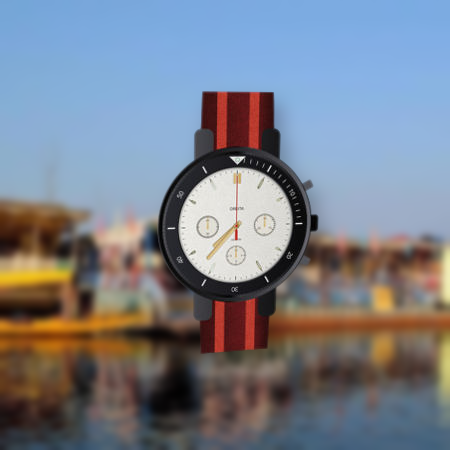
{"hour": 7, "minute": 37}
